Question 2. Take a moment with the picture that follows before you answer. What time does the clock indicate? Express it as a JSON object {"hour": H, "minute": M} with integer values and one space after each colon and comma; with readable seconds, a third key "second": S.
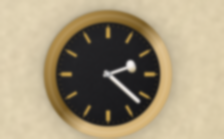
{"hour": 2, "minute": 22}
